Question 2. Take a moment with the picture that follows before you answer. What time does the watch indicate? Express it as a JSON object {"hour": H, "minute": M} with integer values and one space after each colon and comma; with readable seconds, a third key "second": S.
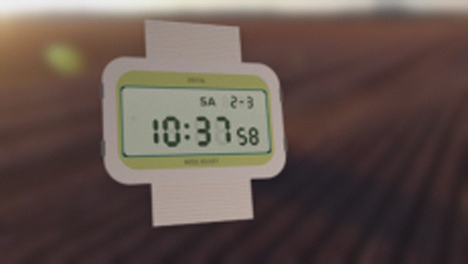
{"hour": 10, "minute": 37, "second": 58}
